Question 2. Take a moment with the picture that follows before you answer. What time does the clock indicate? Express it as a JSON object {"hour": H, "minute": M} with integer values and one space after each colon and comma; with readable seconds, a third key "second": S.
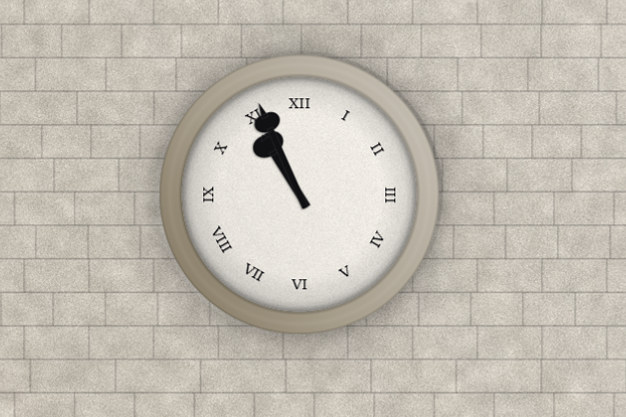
{"hour": 10, "minute": 56}
